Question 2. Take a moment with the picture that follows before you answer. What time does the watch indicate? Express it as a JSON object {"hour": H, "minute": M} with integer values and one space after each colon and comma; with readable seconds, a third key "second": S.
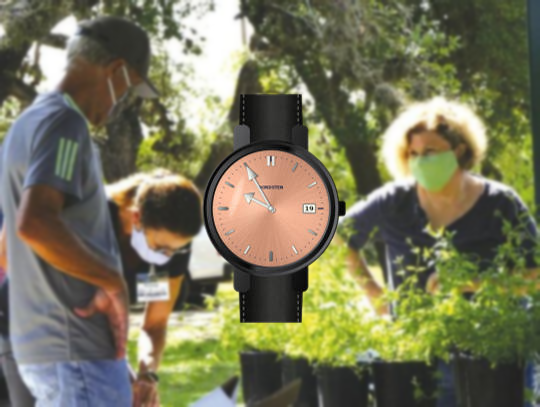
{"hour": 9, "minute": 55}
